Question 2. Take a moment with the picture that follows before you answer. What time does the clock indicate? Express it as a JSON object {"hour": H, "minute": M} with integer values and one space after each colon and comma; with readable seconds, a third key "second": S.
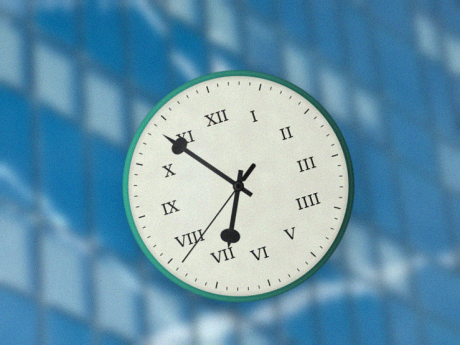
{"hour": 6, "minute": 53, "second": 39}
